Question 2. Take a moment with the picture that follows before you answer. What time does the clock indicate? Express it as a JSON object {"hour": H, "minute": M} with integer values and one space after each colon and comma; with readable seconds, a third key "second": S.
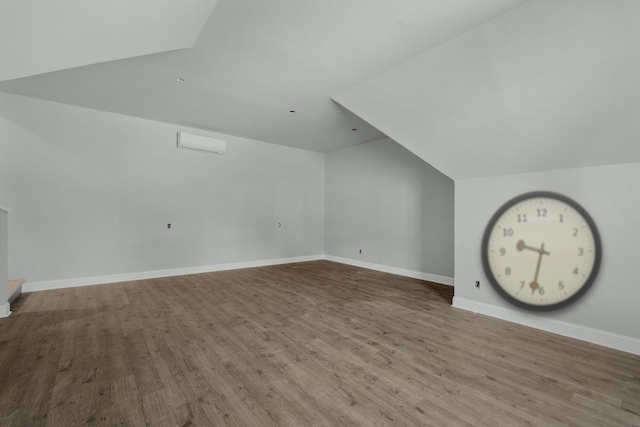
{"hour": 9, "minute": 32}
